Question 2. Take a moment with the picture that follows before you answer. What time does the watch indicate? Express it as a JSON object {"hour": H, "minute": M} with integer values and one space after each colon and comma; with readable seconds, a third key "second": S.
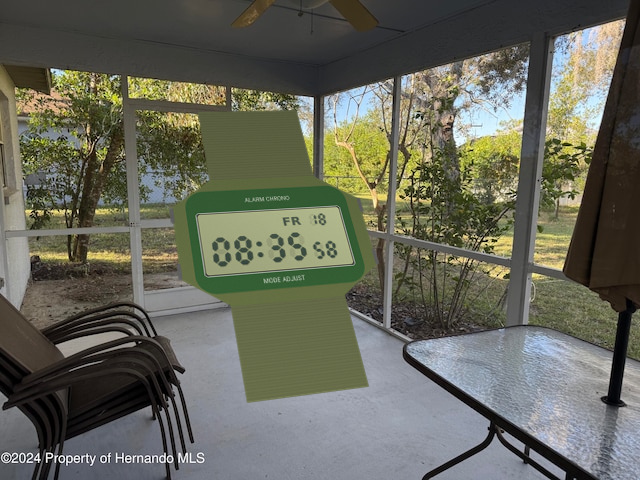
{"hour": 8, "minute": 35, "second": 58}
